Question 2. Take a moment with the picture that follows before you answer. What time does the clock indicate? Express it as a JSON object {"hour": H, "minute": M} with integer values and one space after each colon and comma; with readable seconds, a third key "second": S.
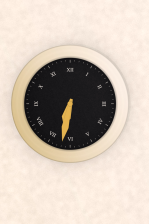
{"hour": 6, "minute": 32}
